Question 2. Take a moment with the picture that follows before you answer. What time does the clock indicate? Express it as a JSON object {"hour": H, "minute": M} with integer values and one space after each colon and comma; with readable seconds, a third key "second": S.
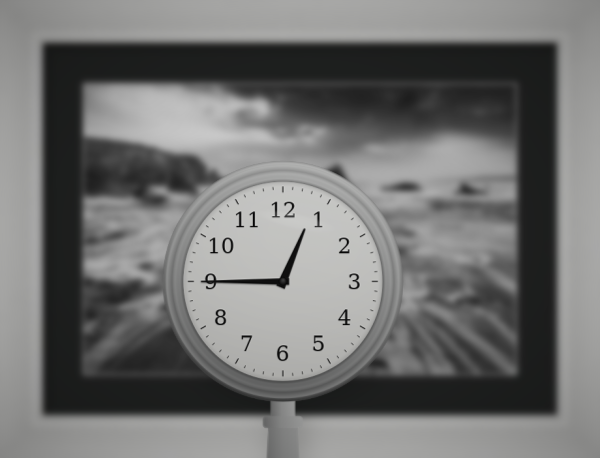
{"hour": 12, "minute": 45}
